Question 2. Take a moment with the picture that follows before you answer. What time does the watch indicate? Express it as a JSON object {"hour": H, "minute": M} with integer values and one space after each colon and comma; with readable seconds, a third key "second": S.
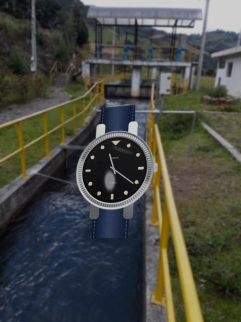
{"hour": 11, "minute": 21}
